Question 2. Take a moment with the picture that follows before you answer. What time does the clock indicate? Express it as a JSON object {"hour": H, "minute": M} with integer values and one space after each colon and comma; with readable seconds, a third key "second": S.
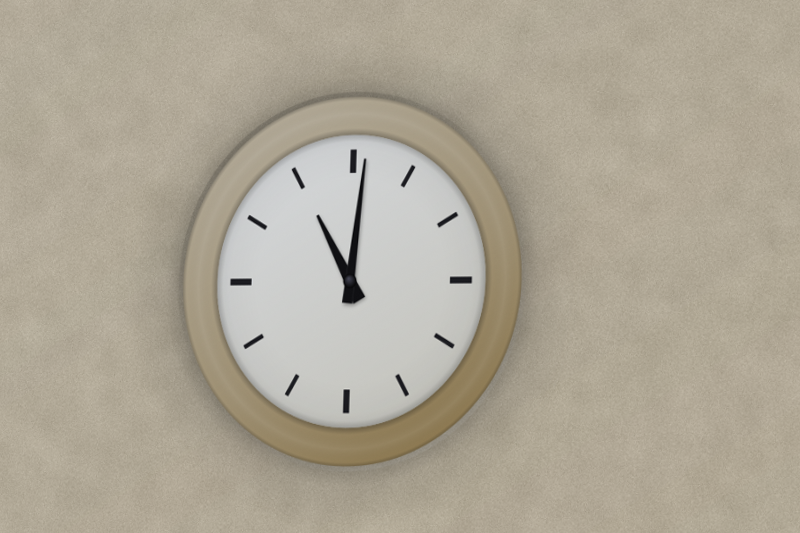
{"hour": 11, "minute": 1}
